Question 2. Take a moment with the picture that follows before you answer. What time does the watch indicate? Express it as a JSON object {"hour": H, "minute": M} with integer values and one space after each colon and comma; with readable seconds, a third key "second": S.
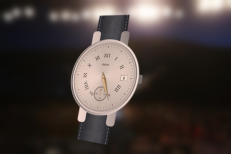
{"hour": 5, "minute": 26}
